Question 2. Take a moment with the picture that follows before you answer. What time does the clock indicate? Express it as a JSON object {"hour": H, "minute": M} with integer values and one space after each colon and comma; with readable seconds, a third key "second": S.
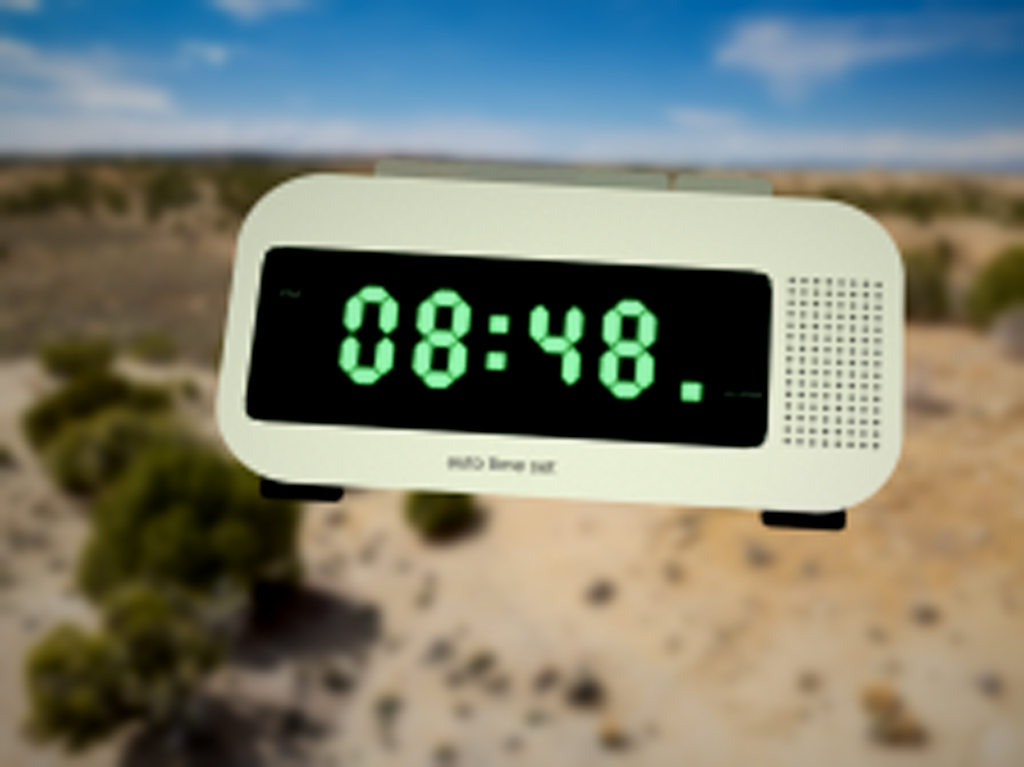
{"hour": 8, "minute": 48}
